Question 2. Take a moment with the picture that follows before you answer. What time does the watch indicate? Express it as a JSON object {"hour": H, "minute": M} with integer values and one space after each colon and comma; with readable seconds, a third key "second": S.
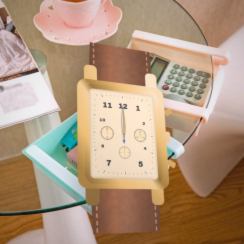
{"hour": 12, "minute": 0}
